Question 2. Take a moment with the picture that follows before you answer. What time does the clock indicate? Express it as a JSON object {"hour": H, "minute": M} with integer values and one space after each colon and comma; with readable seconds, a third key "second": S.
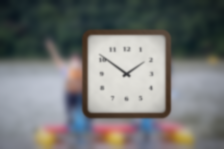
{"hour": 1, "minute": 51}
